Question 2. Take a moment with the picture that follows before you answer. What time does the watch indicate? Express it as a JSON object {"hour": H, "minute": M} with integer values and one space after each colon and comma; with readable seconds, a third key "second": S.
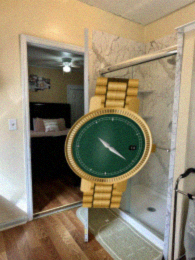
{"hour": 10, "minute": 21}
